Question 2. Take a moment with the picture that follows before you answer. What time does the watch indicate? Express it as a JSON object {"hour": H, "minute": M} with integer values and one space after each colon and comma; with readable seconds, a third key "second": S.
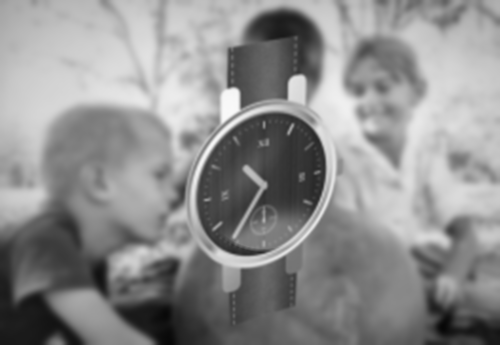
{"hour": 10, "minute": 36}
